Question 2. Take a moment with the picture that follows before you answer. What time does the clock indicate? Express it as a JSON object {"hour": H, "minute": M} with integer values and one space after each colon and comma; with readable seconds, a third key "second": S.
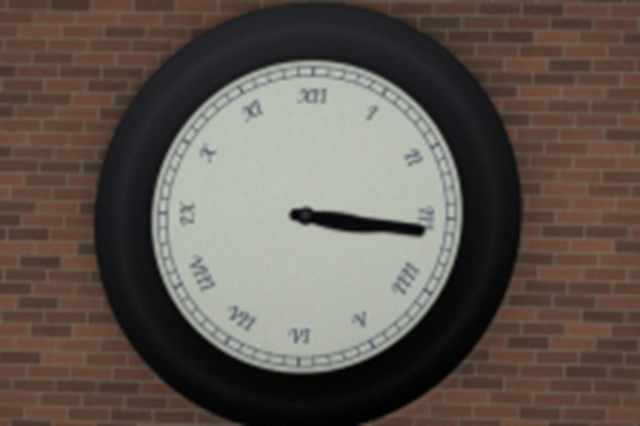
{"hour": 3, "minute": 16}
